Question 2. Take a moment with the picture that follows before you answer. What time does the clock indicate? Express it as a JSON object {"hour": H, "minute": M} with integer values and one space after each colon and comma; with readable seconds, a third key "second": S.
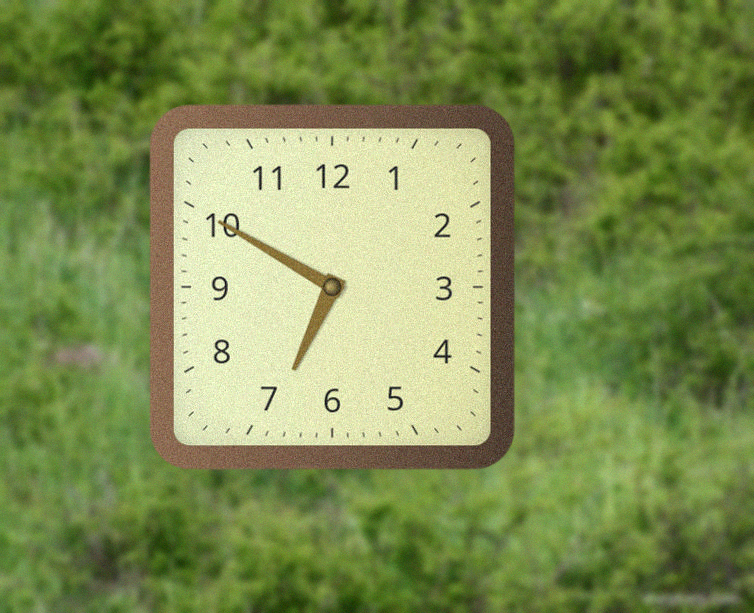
{"hour": 6, "minute": 50}
